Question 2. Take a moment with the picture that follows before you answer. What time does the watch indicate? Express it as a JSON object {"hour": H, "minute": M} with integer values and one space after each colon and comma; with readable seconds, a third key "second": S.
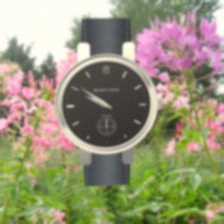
{"hour": 9, "minute": 51}
